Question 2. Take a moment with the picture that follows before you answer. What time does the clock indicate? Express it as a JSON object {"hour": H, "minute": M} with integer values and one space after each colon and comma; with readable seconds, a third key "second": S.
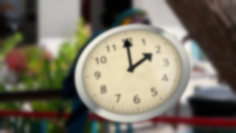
{"hour": 2, "minute": 0}
